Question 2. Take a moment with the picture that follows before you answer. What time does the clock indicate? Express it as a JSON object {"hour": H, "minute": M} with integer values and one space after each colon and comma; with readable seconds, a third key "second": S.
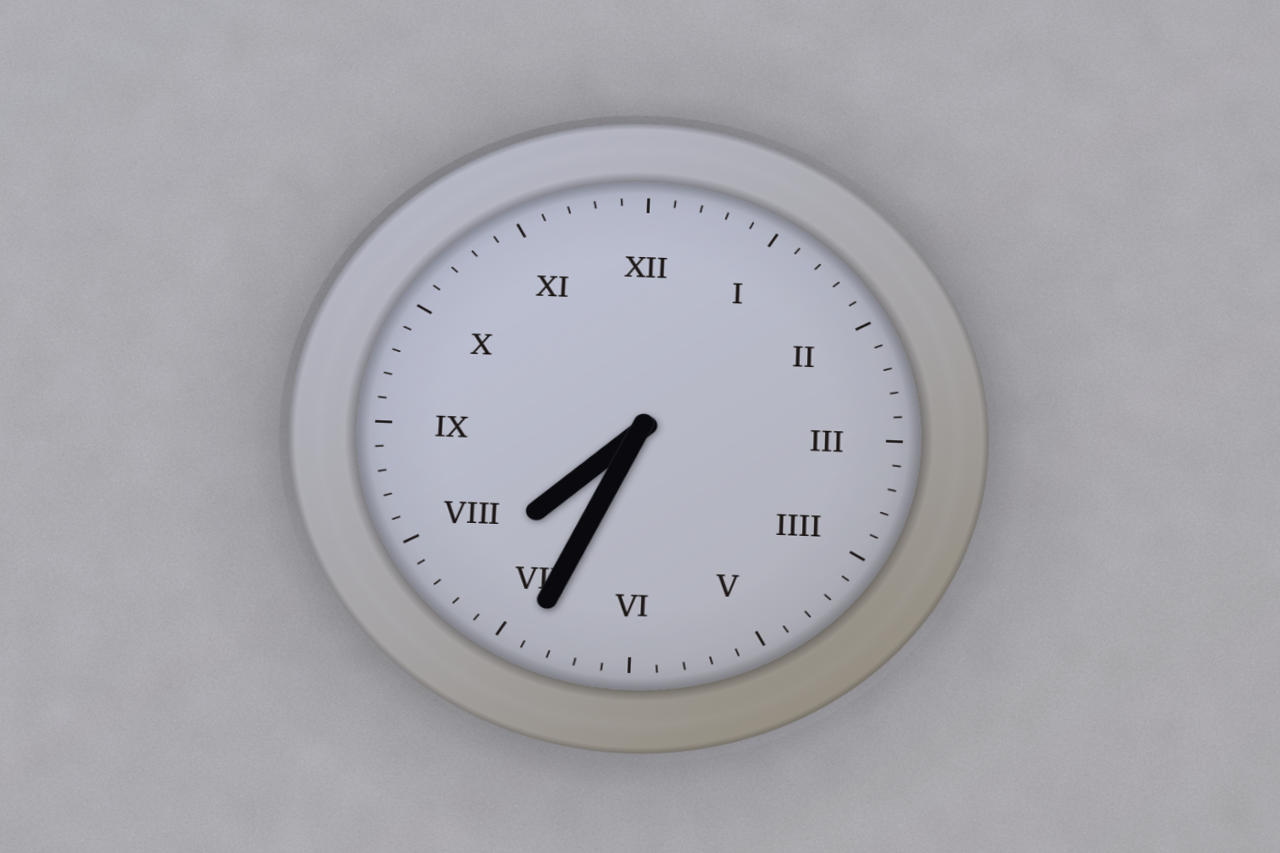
{"hour": 7, "minute": 34}
